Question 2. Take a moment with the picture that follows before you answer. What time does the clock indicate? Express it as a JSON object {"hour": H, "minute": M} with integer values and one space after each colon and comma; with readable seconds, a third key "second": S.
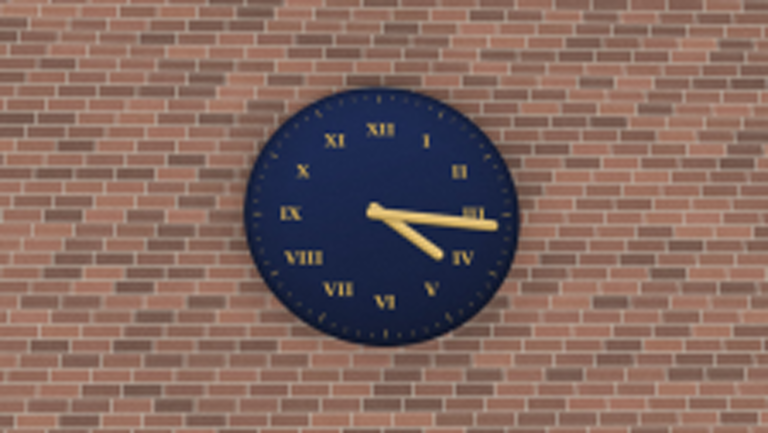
{"hour": 4, "minute": 16}
